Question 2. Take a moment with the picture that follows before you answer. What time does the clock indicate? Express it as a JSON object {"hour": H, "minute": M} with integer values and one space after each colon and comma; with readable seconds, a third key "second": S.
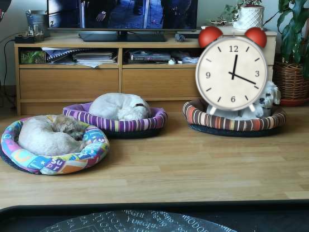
{"hour": 12, "minute": 19}
